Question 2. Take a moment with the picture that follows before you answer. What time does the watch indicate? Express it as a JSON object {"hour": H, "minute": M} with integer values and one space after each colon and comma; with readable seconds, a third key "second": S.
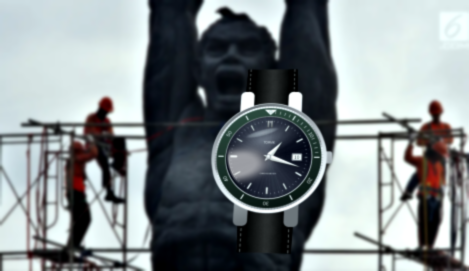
{"hour": 1, "minute": 18}
